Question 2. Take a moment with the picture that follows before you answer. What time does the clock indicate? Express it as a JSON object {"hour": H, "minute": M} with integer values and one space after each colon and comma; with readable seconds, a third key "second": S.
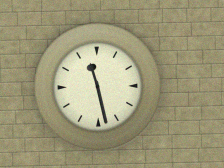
{"hour": 11, "minute": 28}
